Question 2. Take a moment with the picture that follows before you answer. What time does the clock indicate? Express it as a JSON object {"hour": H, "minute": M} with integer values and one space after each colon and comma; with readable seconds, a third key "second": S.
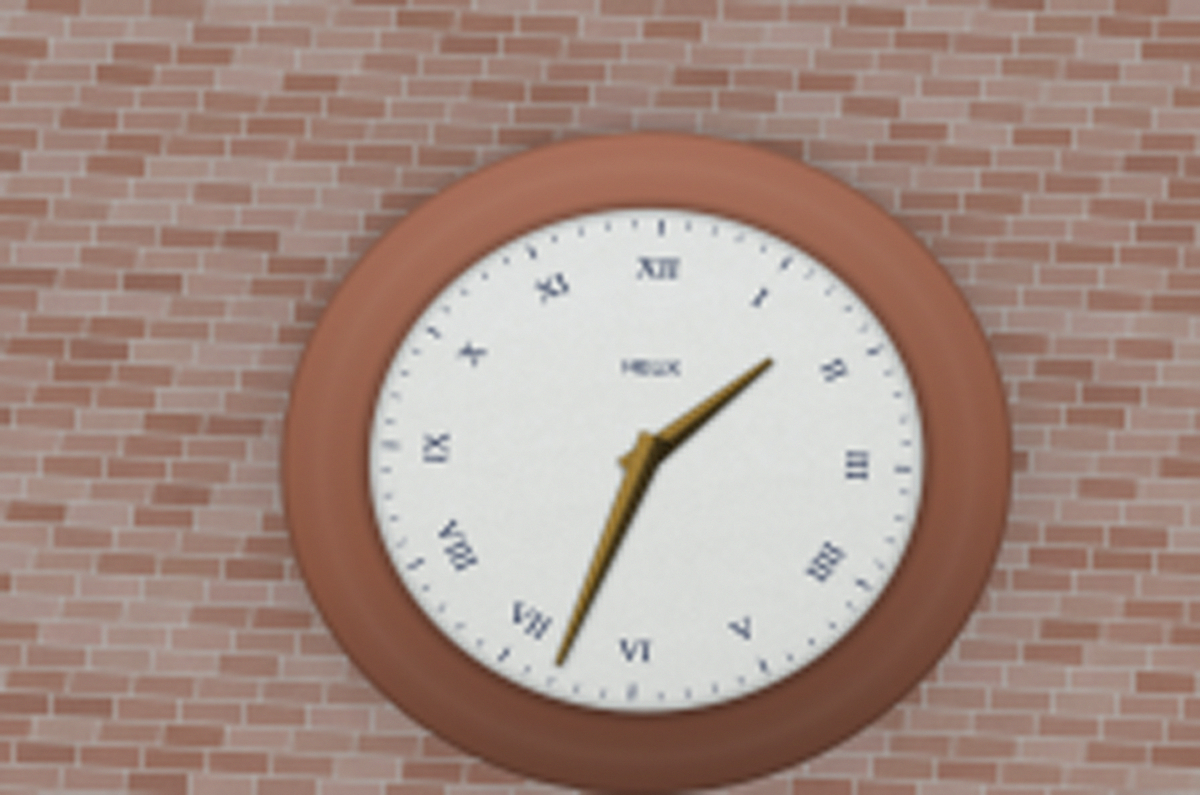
{"hour": 1, "minute": 33}
